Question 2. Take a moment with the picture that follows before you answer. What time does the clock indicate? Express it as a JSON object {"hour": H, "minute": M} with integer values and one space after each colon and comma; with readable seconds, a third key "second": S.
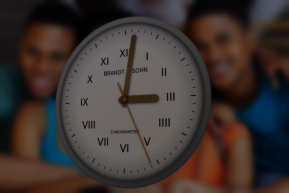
{"hour": 3, "minute": 1, "second": 26}
